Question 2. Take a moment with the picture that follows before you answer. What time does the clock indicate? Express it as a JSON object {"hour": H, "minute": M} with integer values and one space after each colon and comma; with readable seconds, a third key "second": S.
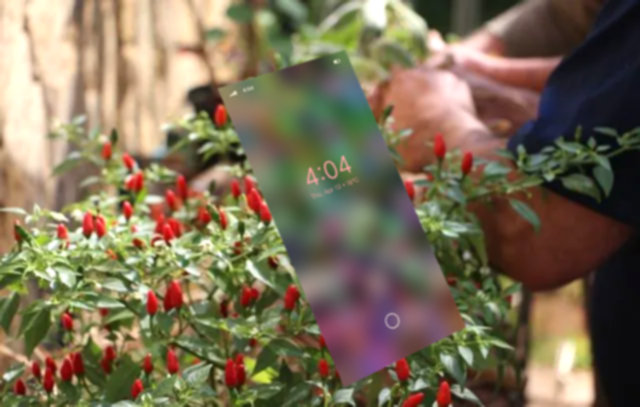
{"hour": 4, "minute": 4}
